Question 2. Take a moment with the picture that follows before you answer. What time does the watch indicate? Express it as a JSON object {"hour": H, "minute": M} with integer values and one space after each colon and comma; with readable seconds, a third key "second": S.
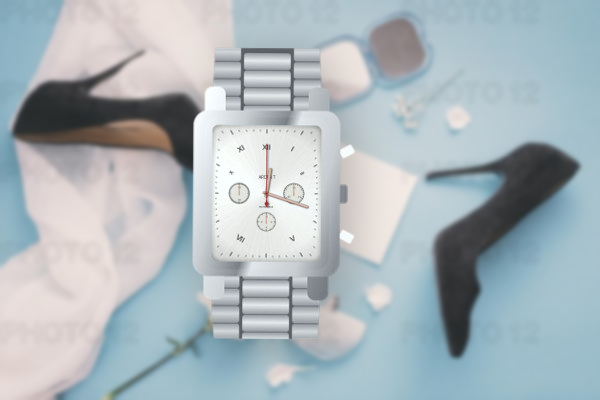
{"hour": 12, "minute": 18}
